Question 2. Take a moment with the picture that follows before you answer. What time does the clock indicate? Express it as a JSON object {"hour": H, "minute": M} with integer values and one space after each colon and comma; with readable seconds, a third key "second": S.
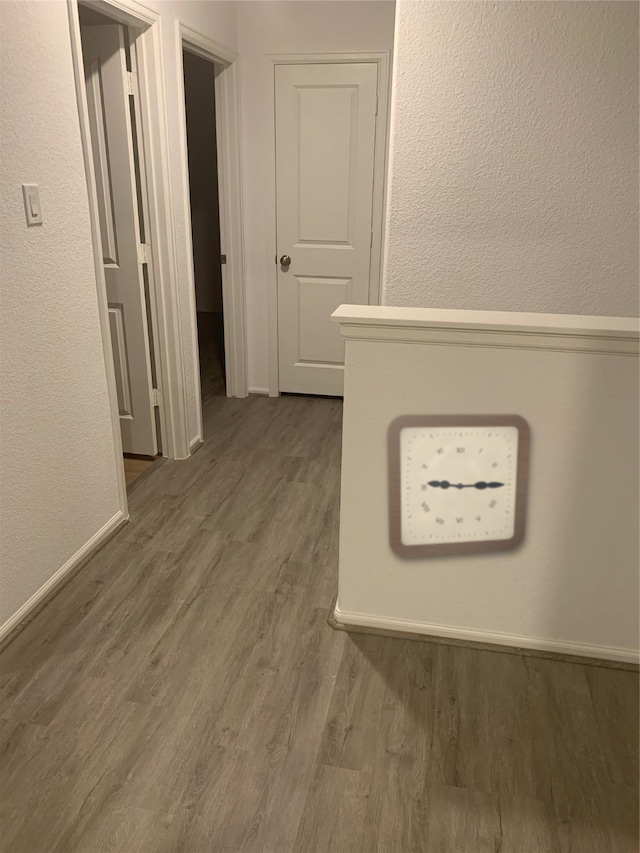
{"hour": 9, "minute": 15}
